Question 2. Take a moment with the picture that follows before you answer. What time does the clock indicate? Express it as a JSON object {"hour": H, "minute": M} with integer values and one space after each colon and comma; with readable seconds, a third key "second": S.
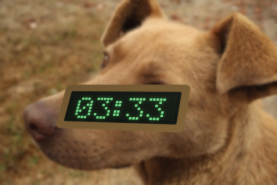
{"hour": 3, "minute": 33}
